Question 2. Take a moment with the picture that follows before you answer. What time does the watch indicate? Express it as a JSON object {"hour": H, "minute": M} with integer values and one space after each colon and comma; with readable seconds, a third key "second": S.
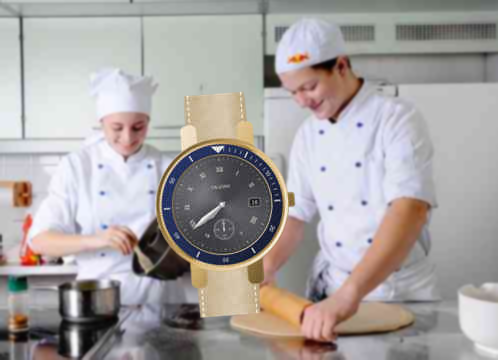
{"hour": 7, "minute": 39}
